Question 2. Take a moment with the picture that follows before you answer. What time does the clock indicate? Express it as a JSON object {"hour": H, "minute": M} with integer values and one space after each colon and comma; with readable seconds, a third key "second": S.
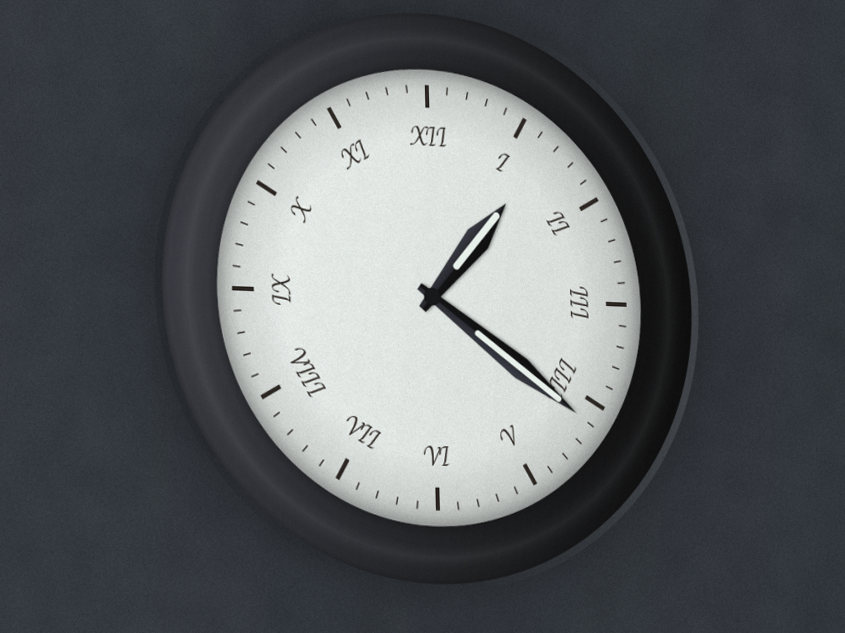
{"hour": 1, "minute": 21}
